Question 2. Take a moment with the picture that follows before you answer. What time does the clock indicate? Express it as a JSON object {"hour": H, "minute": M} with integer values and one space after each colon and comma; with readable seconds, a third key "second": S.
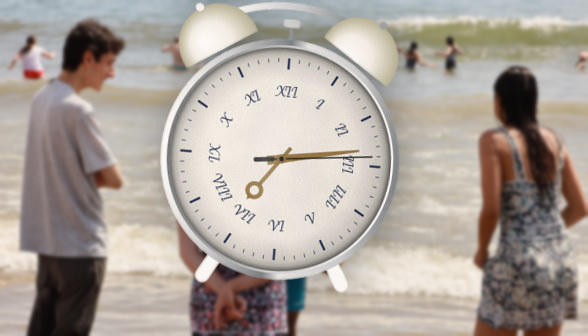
{"hour": 7, "minute": 13, "second": 14}
